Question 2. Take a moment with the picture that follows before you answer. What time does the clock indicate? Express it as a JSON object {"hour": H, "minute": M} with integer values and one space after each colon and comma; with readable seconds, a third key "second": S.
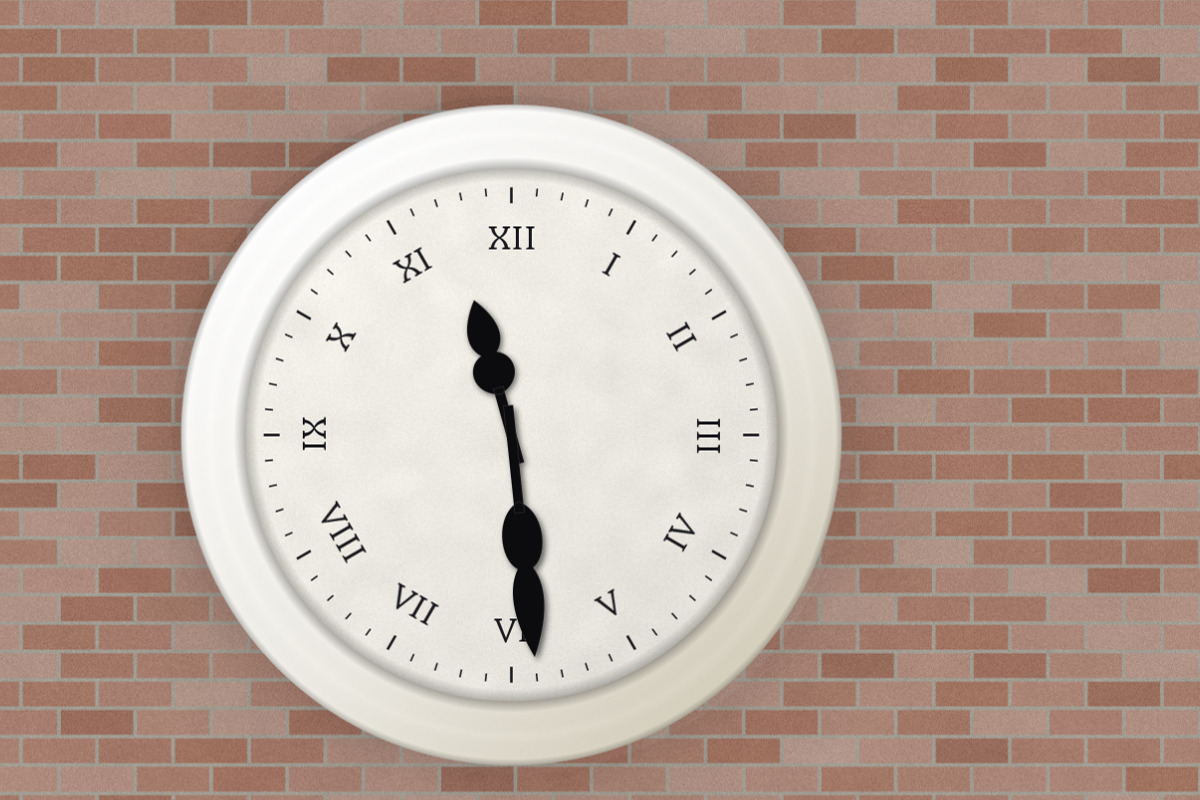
{"hour": 11, "minute": 29}
